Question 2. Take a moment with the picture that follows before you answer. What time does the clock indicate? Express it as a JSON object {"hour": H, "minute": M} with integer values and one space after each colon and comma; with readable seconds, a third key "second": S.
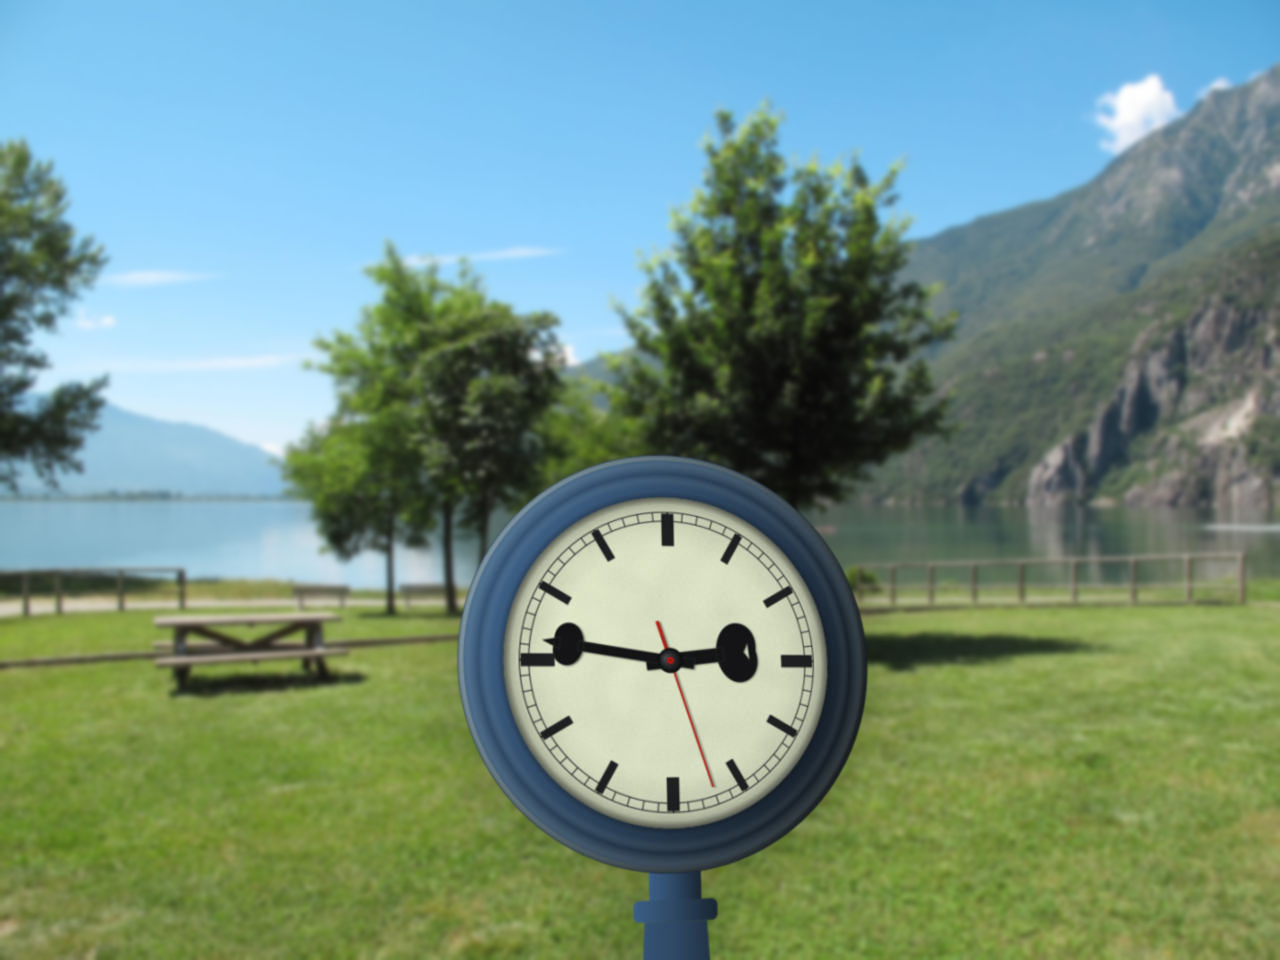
{"hour": 2, "minute": 46, "second": 27}
